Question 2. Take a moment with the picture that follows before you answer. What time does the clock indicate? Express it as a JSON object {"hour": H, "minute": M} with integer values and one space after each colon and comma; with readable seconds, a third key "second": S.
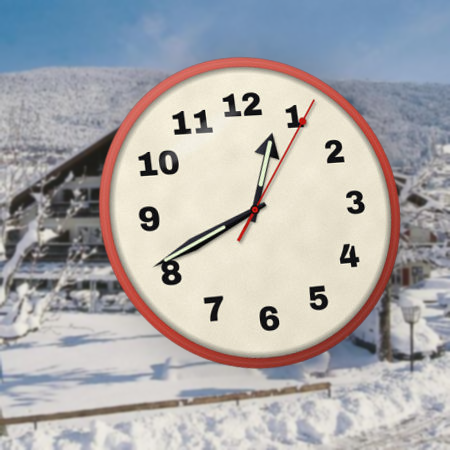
{"hour": 12, "minute": 41, "second": 6}
